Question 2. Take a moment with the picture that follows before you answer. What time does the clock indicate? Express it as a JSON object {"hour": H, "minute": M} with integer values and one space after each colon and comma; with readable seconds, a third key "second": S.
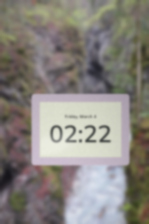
{"hour": 2, "minute": 22}
